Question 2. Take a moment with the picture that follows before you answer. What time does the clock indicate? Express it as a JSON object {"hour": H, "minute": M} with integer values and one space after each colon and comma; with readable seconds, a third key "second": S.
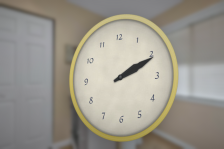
{"hour": 2, "minute": 11}
